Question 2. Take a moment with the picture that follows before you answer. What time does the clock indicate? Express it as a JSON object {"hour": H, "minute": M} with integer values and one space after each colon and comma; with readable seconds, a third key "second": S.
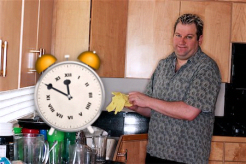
{"hour": 11, "minute": 50}
